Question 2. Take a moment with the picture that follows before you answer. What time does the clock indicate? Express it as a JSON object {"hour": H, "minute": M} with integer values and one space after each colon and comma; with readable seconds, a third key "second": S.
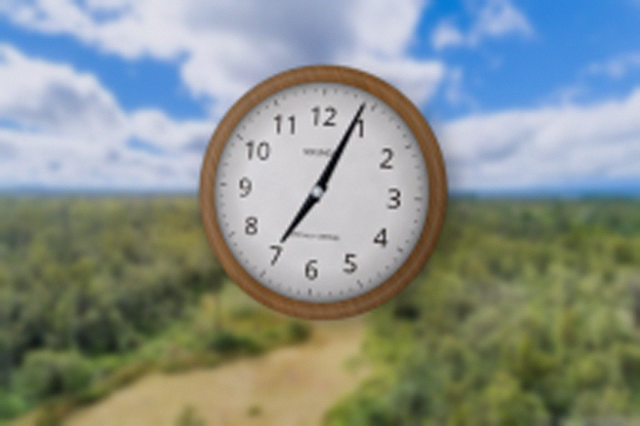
{"hour": 7, "minute": 4}
